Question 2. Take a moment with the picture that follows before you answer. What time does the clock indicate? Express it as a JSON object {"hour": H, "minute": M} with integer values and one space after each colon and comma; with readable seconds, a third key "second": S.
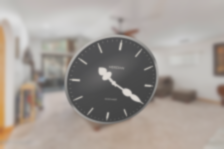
{"hour": 10, "minute": 20}
